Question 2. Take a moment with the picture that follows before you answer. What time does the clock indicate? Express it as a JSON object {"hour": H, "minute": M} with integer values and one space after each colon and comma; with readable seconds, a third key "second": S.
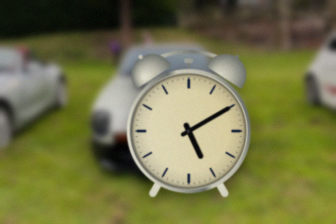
{"hour": 5, "minute": 10}
